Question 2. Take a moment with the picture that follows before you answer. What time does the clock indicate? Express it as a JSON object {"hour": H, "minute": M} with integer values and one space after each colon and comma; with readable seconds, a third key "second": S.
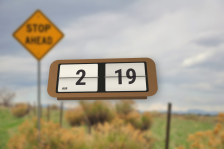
{"hour": 2, "minute": 19}
